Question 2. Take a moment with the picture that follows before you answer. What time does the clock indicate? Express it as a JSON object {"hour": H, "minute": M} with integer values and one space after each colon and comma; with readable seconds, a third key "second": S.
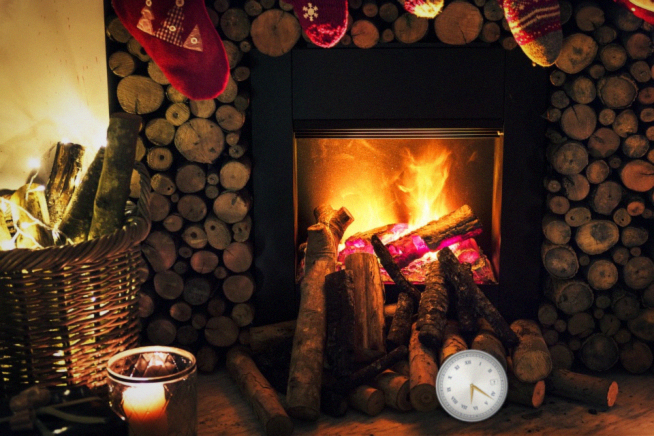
{"hour": 6, "minute": 22}
